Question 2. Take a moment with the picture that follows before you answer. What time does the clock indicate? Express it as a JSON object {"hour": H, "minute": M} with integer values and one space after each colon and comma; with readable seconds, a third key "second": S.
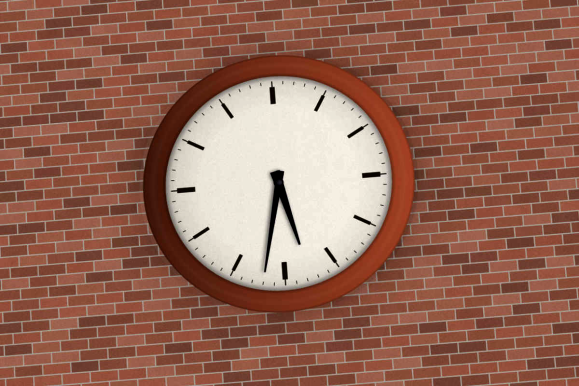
{"hour": 5, "minute": 32}
